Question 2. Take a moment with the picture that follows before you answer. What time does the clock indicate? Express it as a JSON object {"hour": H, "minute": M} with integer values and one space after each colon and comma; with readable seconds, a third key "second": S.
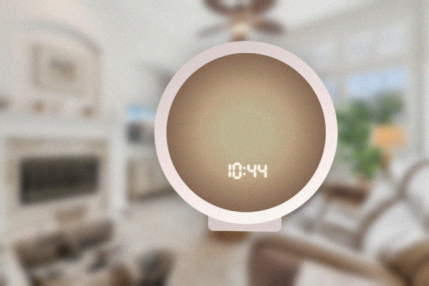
{"hour": 10, "minute": 44}
